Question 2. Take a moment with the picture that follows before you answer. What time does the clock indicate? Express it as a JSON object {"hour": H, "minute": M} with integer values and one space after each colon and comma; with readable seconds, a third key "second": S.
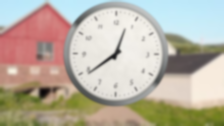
{"hour": 12, "minute": 39}
